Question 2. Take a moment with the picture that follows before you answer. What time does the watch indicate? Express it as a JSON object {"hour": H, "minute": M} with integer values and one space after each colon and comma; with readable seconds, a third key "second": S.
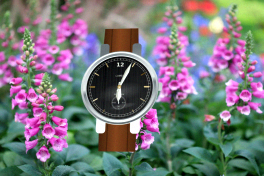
{"hour": 6, "minute": 4}
